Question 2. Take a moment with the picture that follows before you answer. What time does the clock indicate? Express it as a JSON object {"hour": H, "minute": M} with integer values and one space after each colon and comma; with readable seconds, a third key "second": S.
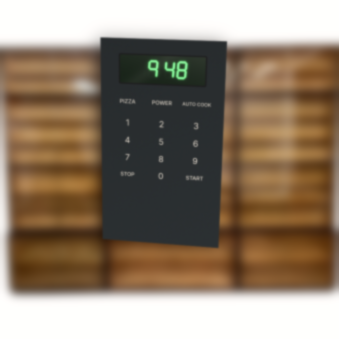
{"hour": 9, "minute": 48}
